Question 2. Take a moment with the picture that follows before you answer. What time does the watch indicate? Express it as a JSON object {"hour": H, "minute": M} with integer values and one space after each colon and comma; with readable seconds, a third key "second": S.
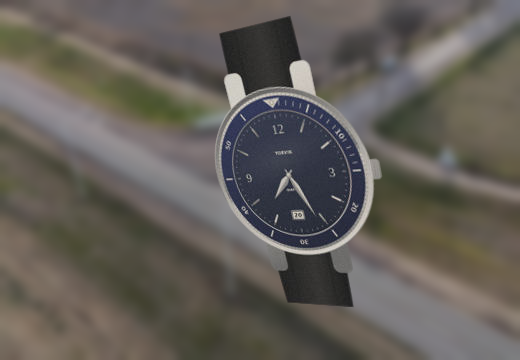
{"hour": 7, "minute": 26}
